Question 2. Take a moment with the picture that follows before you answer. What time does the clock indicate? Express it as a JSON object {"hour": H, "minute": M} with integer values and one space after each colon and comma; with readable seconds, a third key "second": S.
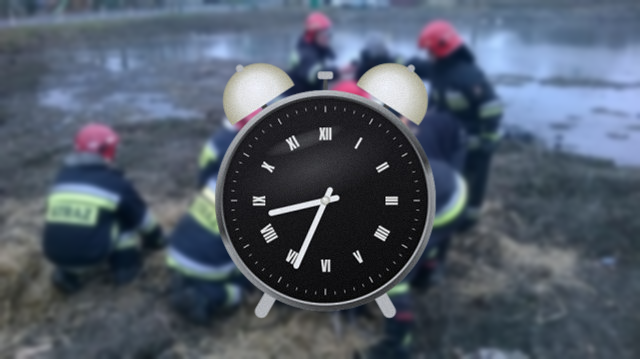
{"hour": 8, "minute": 34}
